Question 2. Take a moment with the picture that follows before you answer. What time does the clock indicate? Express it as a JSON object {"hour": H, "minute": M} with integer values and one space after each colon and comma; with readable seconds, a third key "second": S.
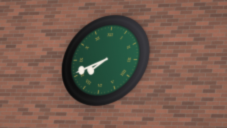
{"hour": 7, "minute": 41}
